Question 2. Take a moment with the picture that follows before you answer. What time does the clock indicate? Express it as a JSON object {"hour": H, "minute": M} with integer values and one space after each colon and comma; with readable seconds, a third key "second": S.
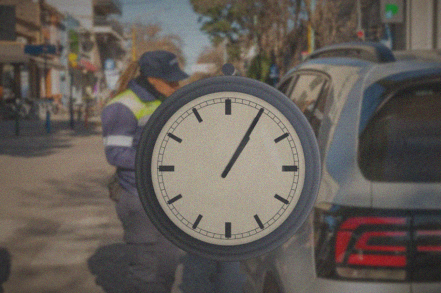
{"hour": 1, "minute": 5}
